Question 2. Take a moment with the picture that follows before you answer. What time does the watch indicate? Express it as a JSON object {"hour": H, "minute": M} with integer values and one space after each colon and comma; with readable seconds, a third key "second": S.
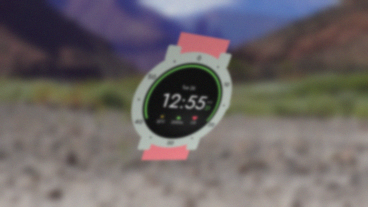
{"hour": 12, "minute": 55}
